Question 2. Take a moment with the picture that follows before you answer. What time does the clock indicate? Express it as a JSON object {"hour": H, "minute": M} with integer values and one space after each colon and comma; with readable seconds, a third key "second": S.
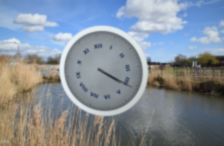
{"hour": 4, "minute": 21}
